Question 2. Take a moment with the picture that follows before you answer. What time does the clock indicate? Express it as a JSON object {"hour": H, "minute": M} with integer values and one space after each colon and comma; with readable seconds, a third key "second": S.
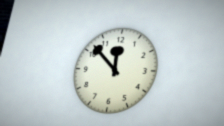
{"hour": 11, "minute": 52}
